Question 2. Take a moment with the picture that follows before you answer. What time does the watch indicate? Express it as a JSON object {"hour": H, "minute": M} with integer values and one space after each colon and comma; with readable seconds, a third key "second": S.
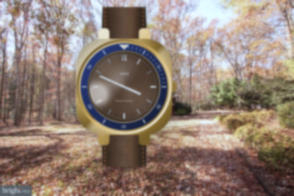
{"hour": 3, "minute": 49}
